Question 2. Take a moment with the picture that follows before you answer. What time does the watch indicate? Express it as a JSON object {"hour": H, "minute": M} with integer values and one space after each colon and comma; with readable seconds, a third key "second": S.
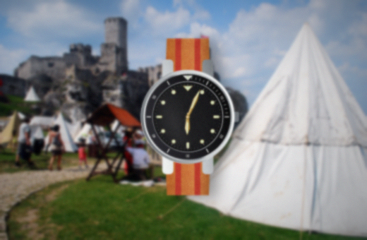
{"hour": 6, "minute": 4}
